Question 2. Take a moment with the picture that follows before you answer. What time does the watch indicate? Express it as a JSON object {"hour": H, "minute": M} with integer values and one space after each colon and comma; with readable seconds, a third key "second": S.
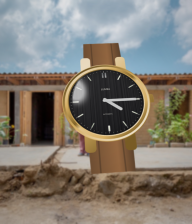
{"hour": 4, "minute": 15}
